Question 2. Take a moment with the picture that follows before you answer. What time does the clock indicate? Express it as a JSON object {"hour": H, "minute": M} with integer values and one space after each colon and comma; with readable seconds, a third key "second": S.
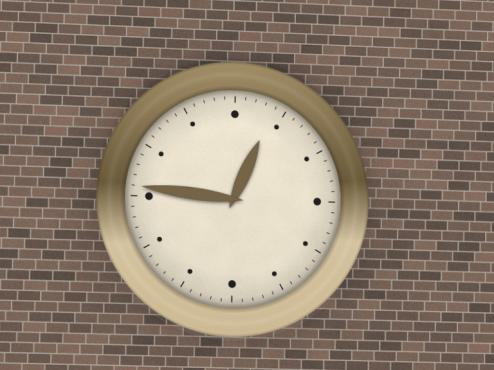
{"hour": 12, "minute": 46}
